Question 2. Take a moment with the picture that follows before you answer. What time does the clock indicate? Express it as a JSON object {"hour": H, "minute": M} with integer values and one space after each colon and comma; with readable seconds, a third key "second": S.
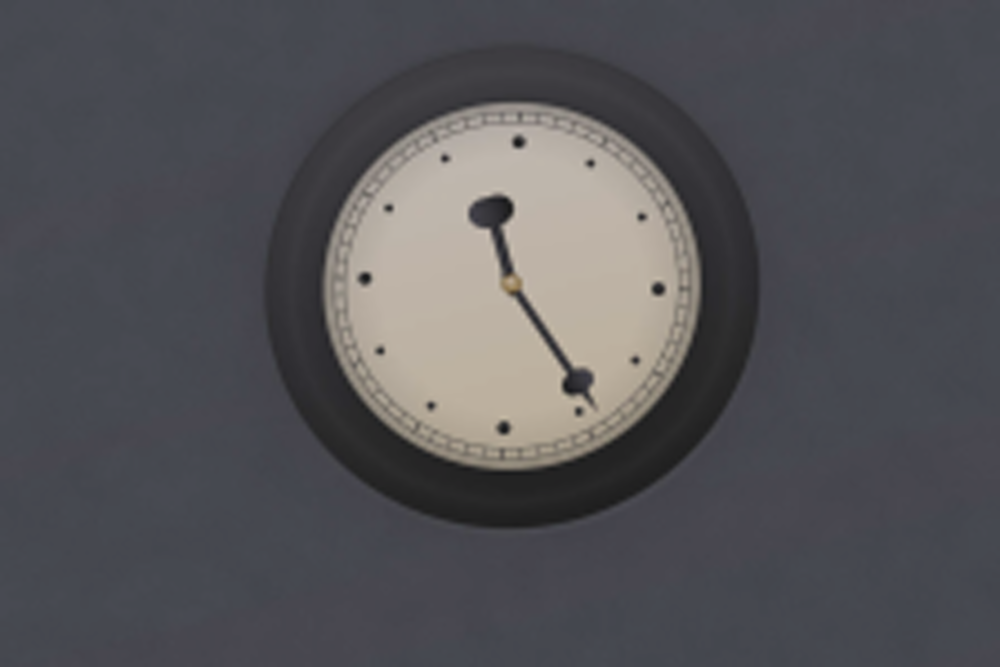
{"hour": 11, "minute": 24}
